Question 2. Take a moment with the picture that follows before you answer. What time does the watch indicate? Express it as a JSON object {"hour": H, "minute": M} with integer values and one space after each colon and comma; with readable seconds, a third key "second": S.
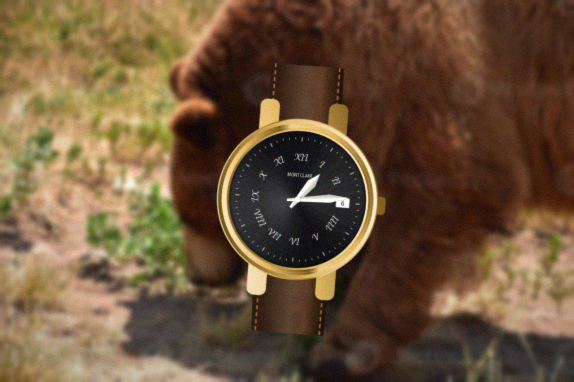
{"hour": 1, "minute": 14}
